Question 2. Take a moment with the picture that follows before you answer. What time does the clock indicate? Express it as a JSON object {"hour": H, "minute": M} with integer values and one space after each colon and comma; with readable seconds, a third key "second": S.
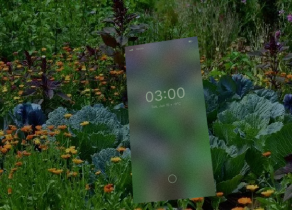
{"hour": 3, "minute": 0}
